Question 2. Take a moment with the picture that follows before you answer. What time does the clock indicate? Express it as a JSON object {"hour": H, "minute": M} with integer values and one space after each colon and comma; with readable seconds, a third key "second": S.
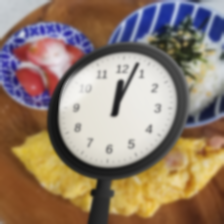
{"hour": 12, "minute": 3}
